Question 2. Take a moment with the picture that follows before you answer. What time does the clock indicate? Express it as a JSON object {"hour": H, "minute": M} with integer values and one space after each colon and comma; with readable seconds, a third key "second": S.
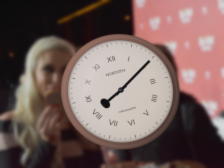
{"hour": 8, "minute": 10}
